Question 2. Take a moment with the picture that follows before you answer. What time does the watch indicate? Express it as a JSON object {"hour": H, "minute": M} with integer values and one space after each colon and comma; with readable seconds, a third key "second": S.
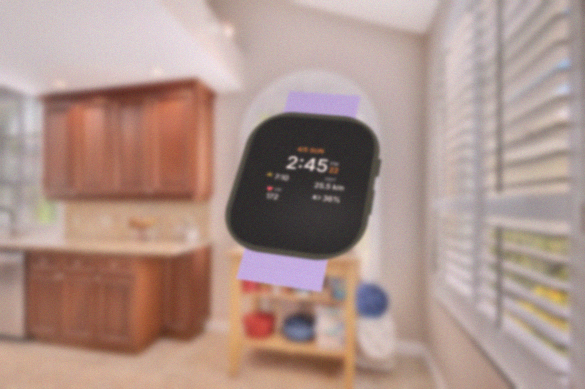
{"hour": 2, "minute": 45}
